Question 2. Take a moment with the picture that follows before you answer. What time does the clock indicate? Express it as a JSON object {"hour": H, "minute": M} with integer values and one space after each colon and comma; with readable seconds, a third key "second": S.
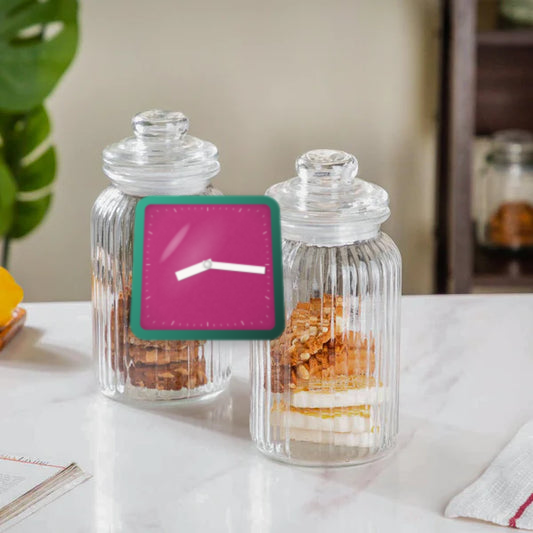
{"hour": 8, "minute": 16}
